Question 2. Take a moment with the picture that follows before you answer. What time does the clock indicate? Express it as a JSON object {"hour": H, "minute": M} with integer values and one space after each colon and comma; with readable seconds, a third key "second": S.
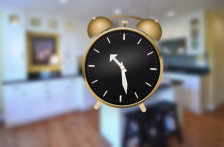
{"hour": 10, "minute": 28}
